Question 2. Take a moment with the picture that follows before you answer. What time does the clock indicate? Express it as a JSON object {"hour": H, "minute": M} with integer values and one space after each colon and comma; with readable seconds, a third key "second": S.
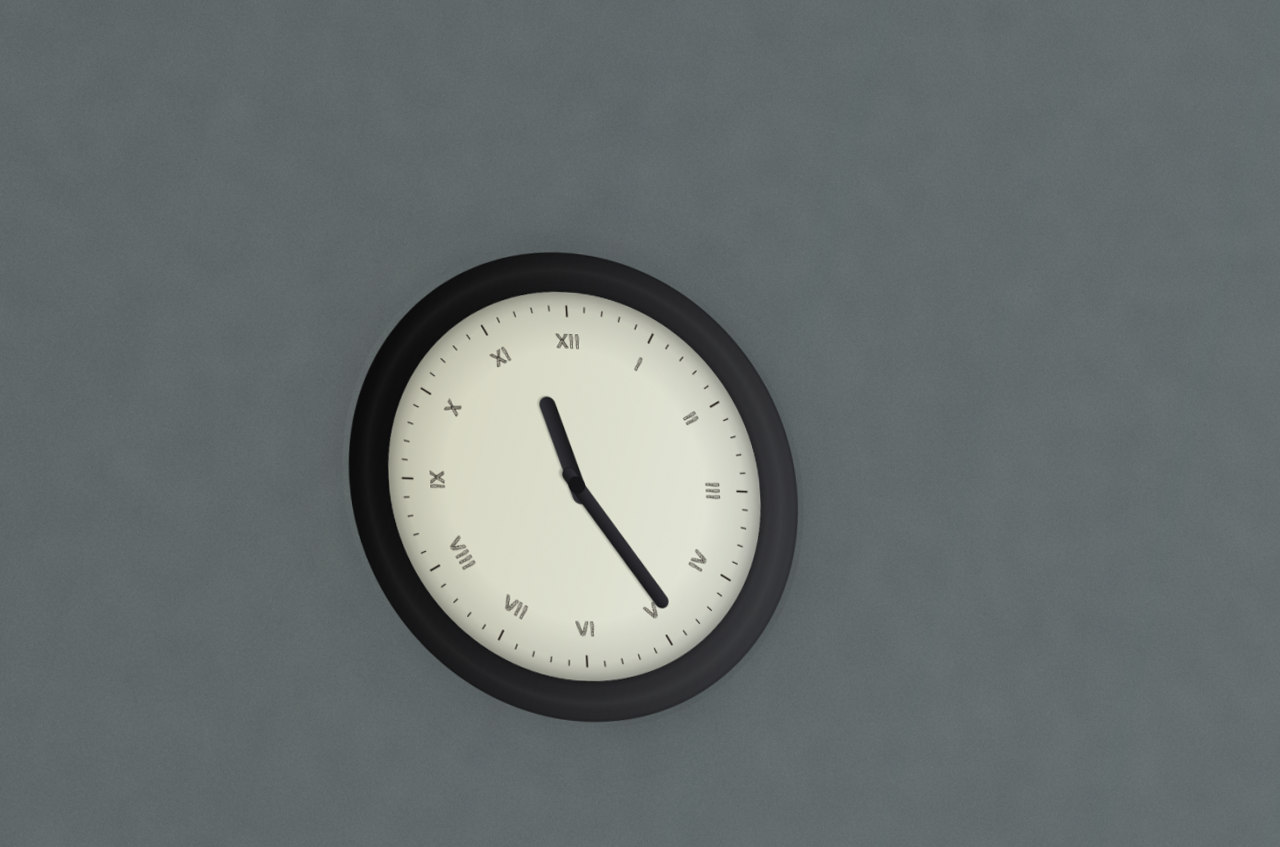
{"hour": 11, "minute": 24}
